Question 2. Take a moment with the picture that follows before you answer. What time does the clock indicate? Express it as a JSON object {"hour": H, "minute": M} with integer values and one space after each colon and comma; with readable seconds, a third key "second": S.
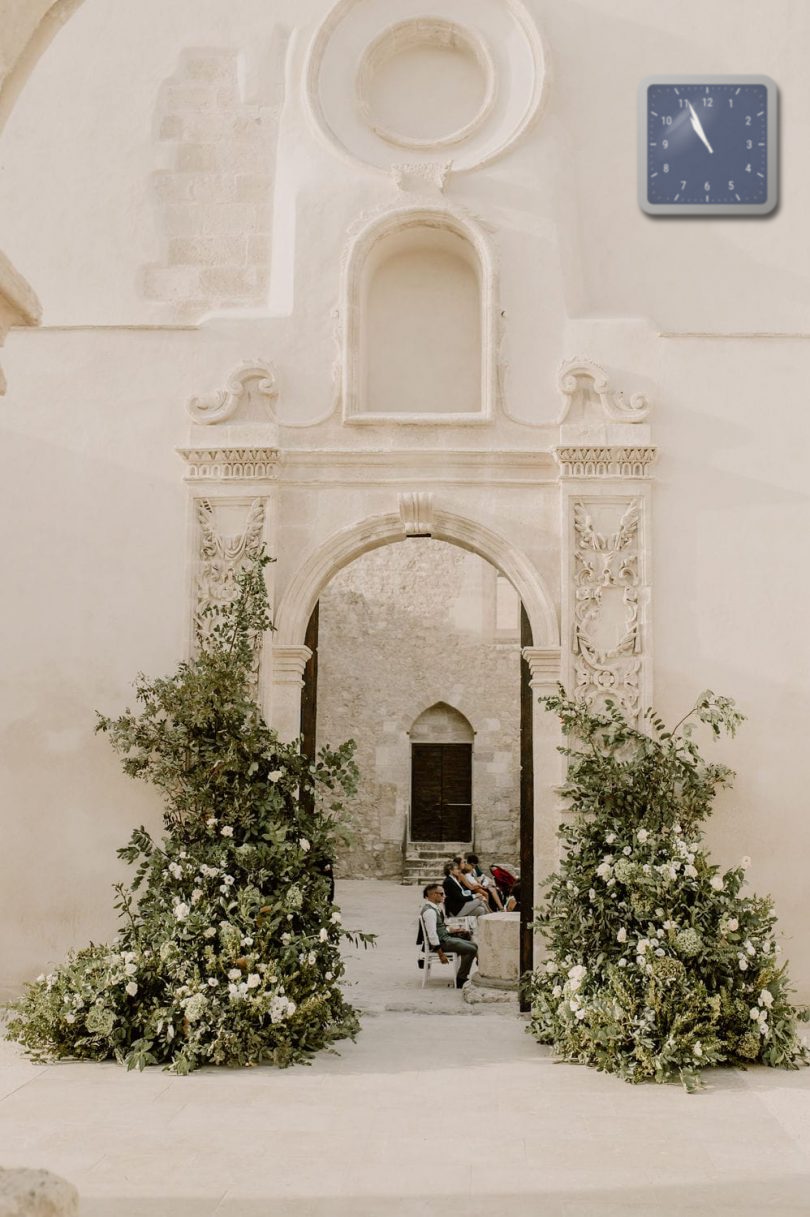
{"hour": 10, "minute": 56}
